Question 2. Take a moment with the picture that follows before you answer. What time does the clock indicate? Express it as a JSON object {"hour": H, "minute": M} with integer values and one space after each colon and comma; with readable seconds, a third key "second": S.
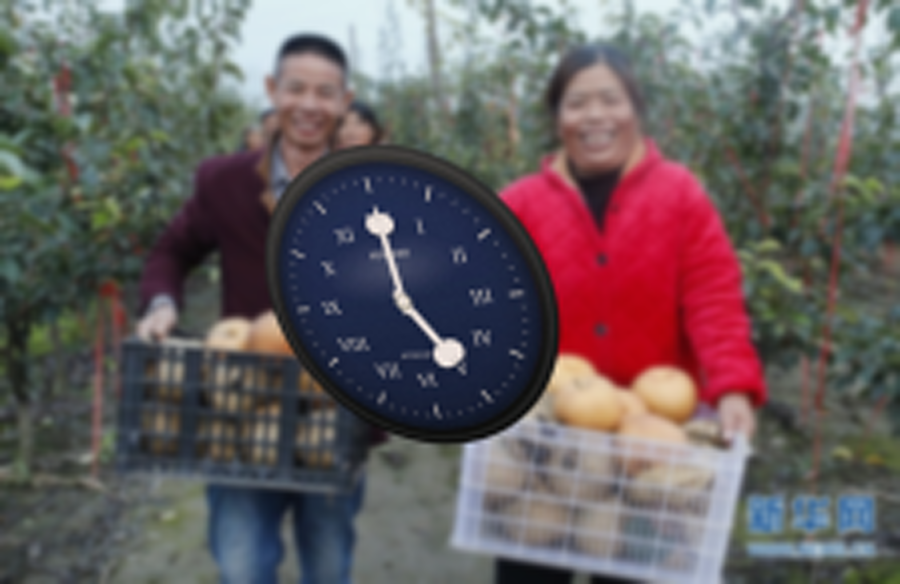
{"hour": 5, "minute": 0}
